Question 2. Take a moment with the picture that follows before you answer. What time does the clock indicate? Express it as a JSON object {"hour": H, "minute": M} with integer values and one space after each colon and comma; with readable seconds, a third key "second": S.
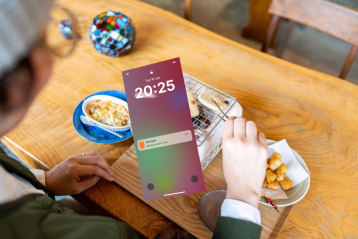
{"hour": 20, "minute": 25}
